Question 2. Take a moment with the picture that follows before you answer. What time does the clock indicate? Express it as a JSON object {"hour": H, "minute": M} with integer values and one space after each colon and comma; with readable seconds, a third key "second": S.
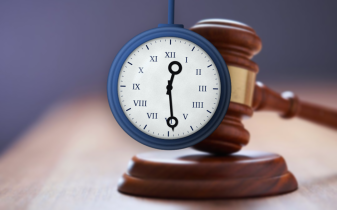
{"hour": 12, "minute": 29}
